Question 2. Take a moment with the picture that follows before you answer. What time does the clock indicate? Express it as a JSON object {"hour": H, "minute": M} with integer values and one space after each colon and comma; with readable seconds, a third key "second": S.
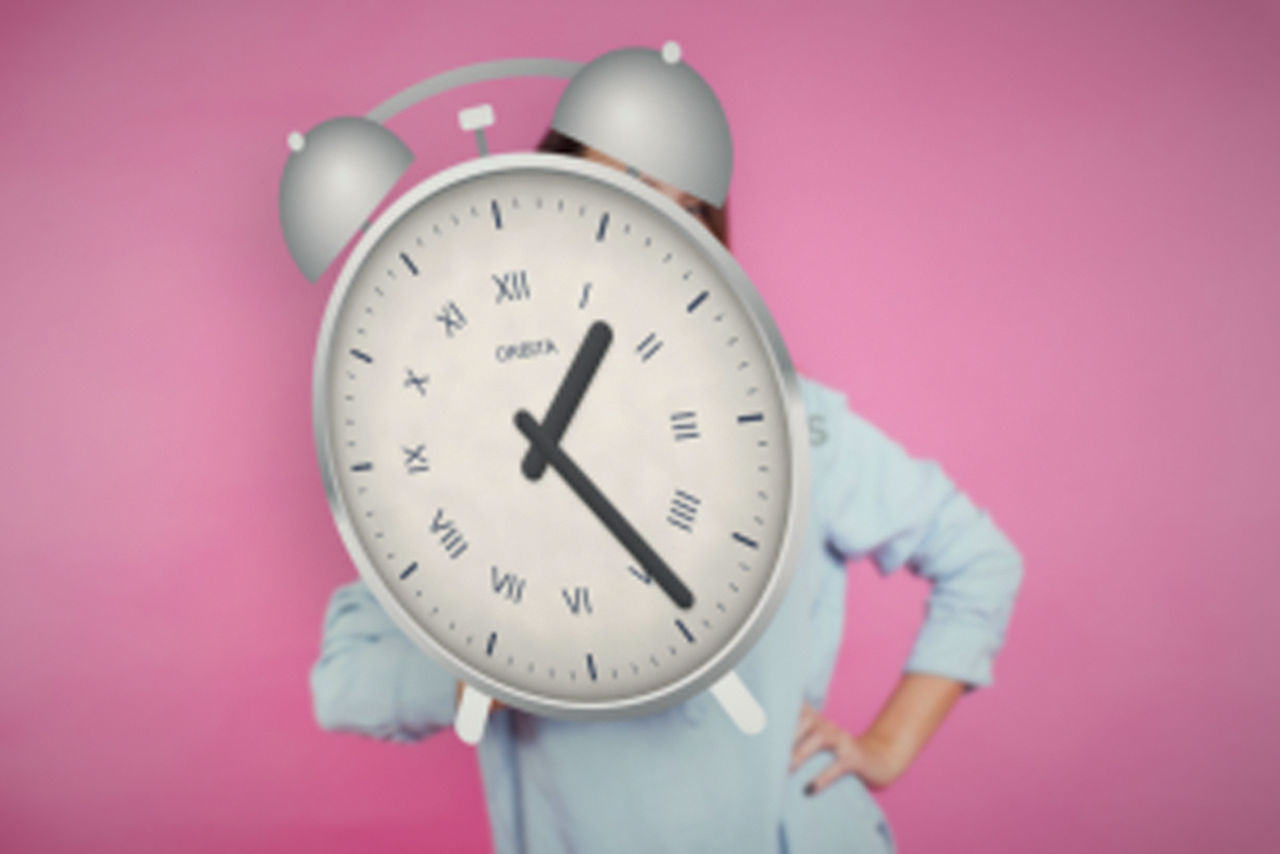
{"hour": 1, "minute": 24}
